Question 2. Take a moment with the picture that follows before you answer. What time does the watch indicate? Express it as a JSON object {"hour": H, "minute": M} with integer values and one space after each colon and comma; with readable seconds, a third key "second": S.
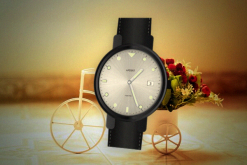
{"hour": 1, "minute": 26}
